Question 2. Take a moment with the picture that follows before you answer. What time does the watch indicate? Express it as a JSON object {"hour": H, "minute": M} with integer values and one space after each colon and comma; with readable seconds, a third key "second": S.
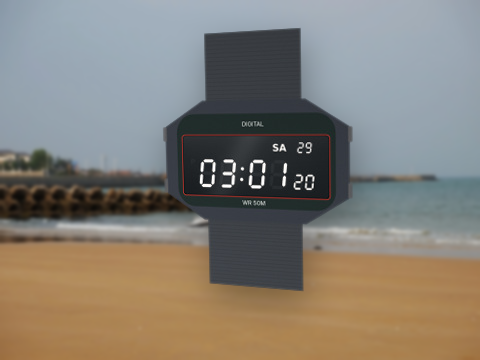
{"hour": 3, "minute": 1, "second": 20}
